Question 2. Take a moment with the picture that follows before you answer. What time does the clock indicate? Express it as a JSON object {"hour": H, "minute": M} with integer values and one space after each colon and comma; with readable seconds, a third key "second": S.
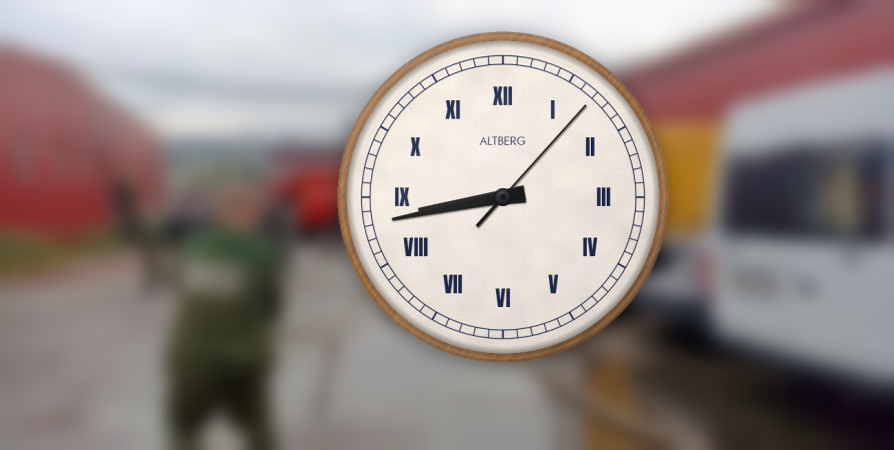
{"hour": 8, "minute": 43, "second": 7}
